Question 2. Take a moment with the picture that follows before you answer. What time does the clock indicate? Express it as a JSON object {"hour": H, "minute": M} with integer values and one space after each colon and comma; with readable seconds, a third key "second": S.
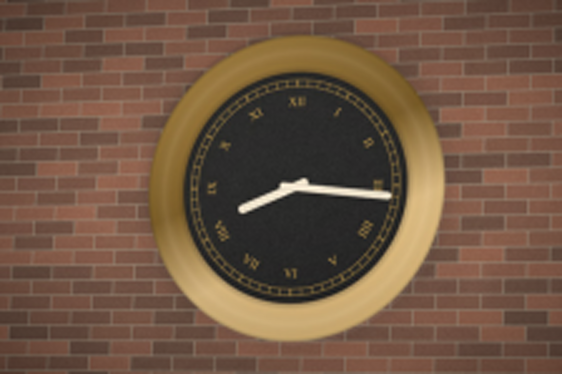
{"hour": 8, "minute": 16}
